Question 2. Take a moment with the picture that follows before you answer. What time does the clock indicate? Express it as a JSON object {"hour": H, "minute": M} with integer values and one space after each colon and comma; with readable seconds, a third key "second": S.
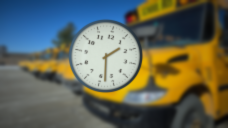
{"hour": 1, "minute": 28}
